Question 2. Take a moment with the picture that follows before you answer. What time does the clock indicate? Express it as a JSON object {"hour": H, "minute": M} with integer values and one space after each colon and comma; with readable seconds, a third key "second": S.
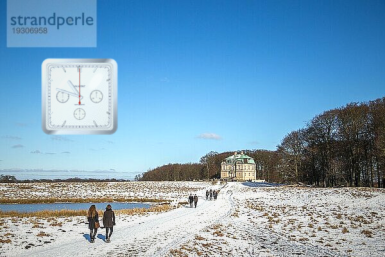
{"hour": 10, "minute": 48}
